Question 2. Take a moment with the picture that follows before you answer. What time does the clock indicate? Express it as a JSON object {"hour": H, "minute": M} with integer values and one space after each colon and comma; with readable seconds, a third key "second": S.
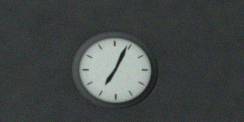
{"hour": 7, "minute": 4}
